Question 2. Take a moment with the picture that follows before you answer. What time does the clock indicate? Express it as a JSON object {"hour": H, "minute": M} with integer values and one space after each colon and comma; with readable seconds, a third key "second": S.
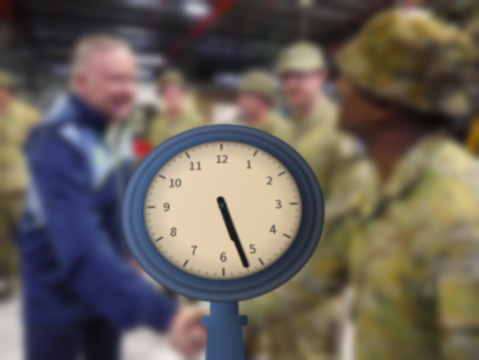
{"hour": 5, "minute": 27}
